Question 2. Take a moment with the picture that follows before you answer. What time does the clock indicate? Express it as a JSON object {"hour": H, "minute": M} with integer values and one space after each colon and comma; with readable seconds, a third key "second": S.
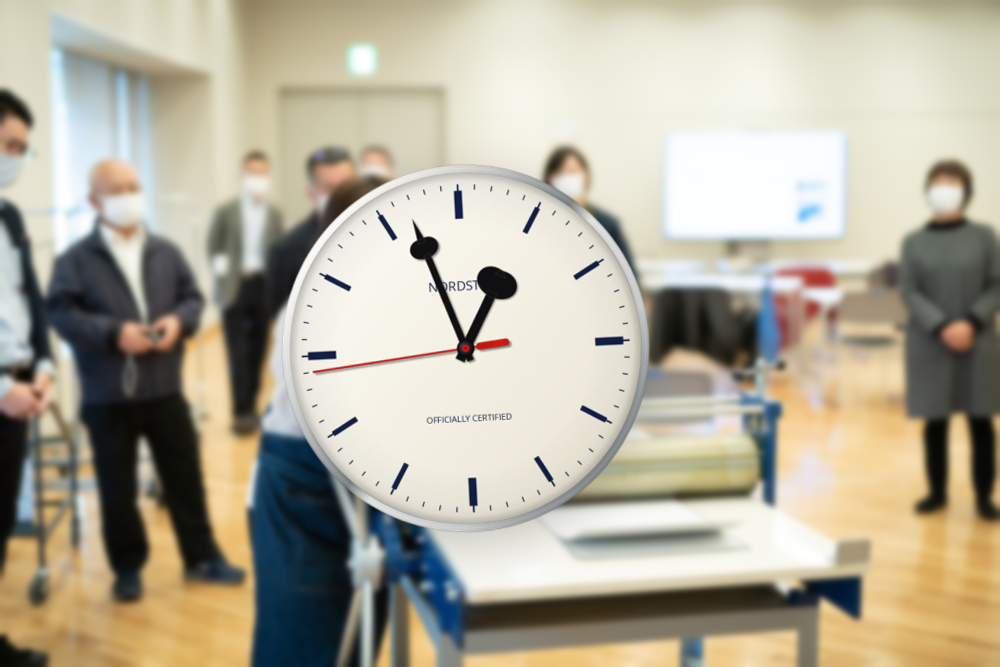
{"hour": 12, "minute": 56, "second": 44}
